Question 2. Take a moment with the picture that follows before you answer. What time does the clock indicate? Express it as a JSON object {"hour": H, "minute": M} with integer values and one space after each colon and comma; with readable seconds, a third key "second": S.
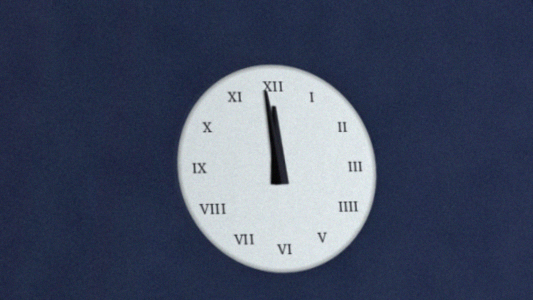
{"hour": 11, "minute": 59}
